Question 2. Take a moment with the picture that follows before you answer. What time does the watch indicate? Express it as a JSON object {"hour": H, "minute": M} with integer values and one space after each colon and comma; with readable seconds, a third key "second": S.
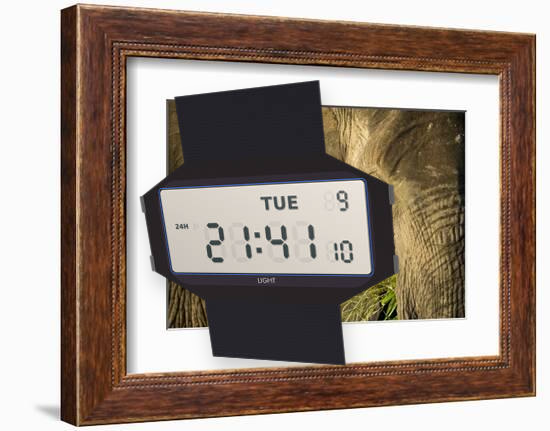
{"hour": 21, "minute": 41, "second": 10}
